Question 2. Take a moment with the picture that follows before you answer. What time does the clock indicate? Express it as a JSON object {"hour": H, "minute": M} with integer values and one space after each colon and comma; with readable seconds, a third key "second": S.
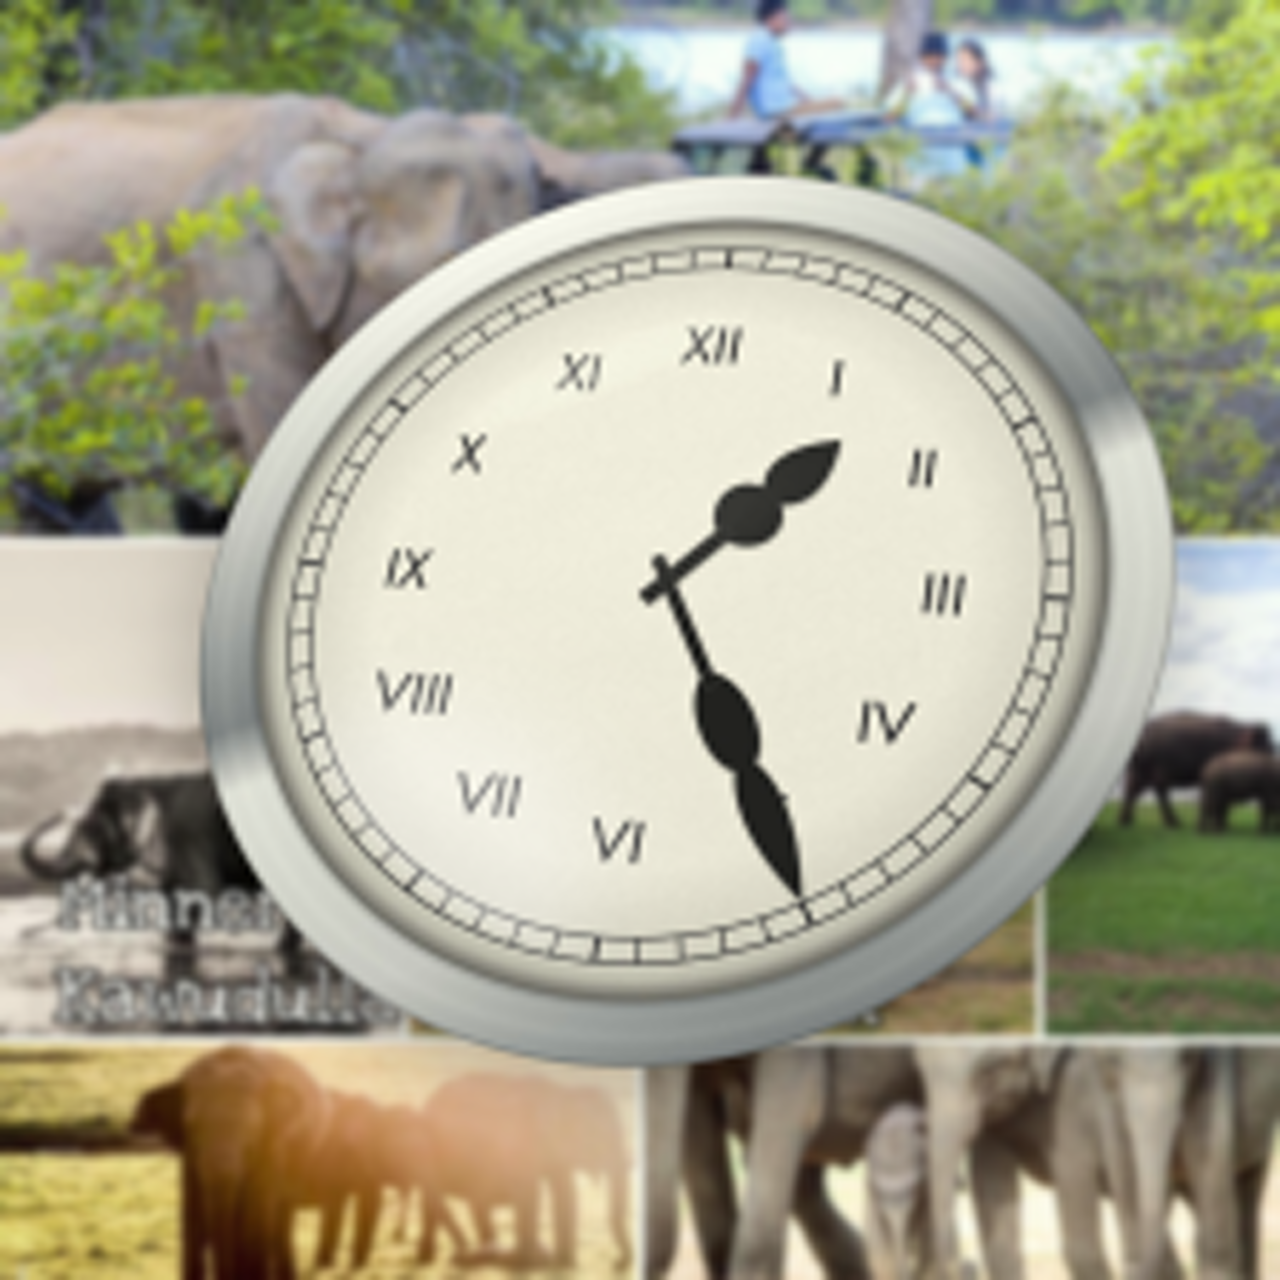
{"hour": 1, "minute": 25}
